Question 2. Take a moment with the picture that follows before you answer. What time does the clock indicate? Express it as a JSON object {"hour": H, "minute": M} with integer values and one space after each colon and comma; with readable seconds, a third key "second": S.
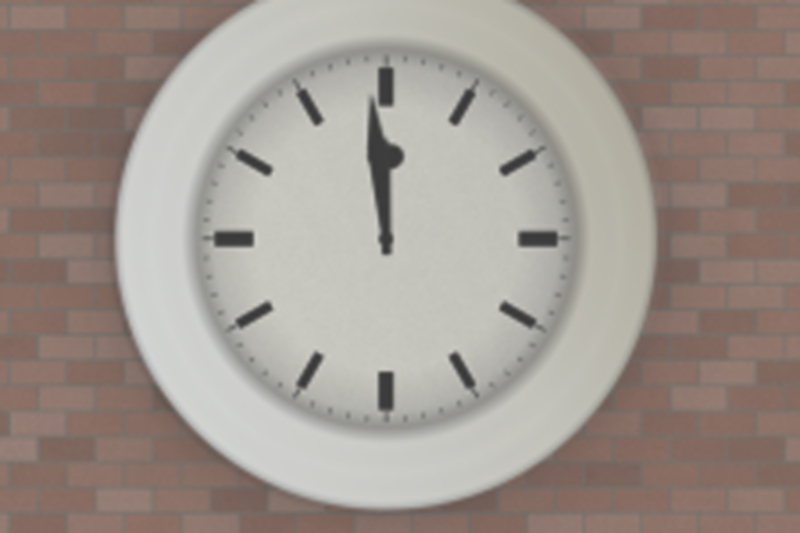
{"hour": 11, "minute": 59}
